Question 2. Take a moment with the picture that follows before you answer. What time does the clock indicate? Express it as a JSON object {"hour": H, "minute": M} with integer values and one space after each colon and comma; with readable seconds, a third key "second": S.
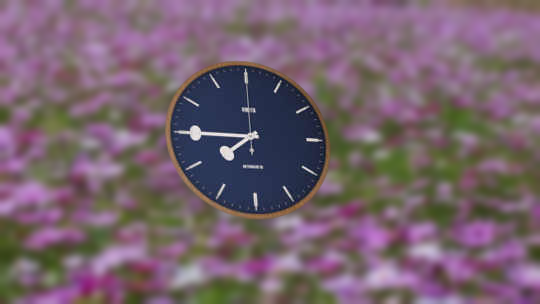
{"hour": 7, "minute": 45, "second": 0}
